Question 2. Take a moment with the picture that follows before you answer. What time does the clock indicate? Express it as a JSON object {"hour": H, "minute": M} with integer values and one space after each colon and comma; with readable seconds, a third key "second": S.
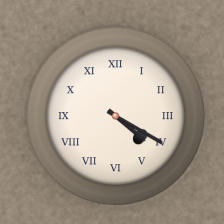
{"hour": 4, "minute": 20}
